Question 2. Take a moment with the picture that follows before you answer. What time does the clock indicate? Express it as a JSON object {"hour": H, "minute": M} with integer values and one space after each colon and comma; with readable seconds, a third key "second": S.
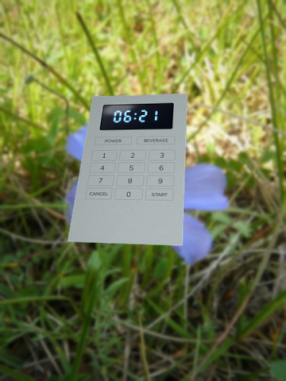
{"hour": 6, "minute": 21}
